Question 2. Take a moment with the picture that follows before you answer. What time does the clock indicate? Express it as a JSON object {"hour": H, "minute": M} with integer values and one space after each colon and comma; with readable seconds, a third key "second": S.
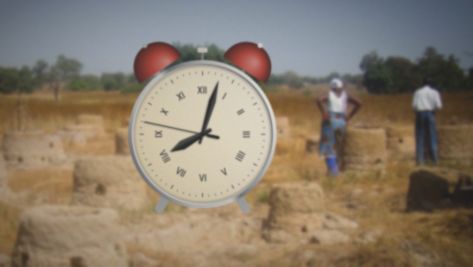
{"hour": 8, "minute": 2, "second": 47}
